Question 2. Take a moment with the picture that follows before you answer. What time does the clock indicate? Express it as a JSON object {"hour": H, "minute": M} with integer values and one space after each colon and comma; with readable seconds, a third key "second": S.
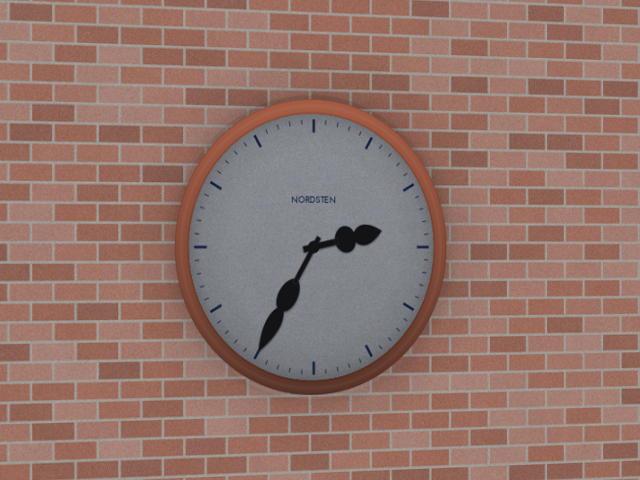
{"hour": 2, "minute": 35}
